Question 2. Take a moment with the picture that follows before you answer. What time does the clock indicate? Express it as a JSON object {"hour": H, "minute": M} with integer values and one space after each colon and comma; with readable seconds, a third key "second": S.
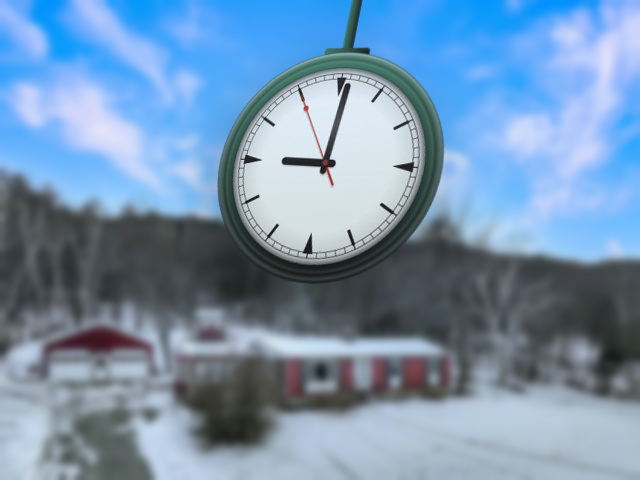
{"hour": 9, "minute": 0, "second": 55}
